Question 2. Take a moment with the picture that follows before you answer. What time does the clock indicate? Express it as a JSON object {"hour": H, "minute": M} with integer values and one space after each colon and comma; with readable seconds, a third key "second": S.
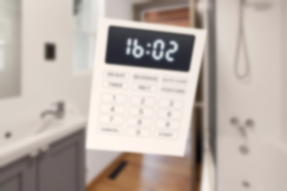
{"hour": 16, "minute": 2}
